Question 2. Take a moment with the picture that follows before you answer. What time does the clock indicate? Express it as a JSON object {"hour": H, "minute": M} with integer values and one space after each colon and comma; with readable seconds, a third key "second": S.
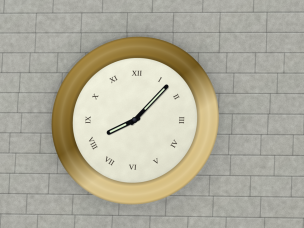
{"hour": 8, "minute": 7}
